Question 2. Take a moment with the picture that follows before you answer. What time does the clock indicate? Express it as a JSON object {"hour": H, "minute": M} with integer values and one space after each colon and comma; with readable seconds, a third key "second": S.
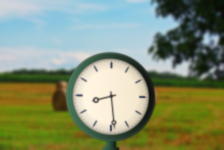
{"hour": 8, "minute": 29}
